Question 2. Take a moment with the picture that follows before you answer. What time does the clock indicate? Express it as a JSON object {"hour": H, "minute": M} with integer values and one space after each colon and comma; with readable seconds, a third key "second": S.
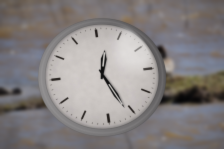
{"hour": 12, "minute": 26}
